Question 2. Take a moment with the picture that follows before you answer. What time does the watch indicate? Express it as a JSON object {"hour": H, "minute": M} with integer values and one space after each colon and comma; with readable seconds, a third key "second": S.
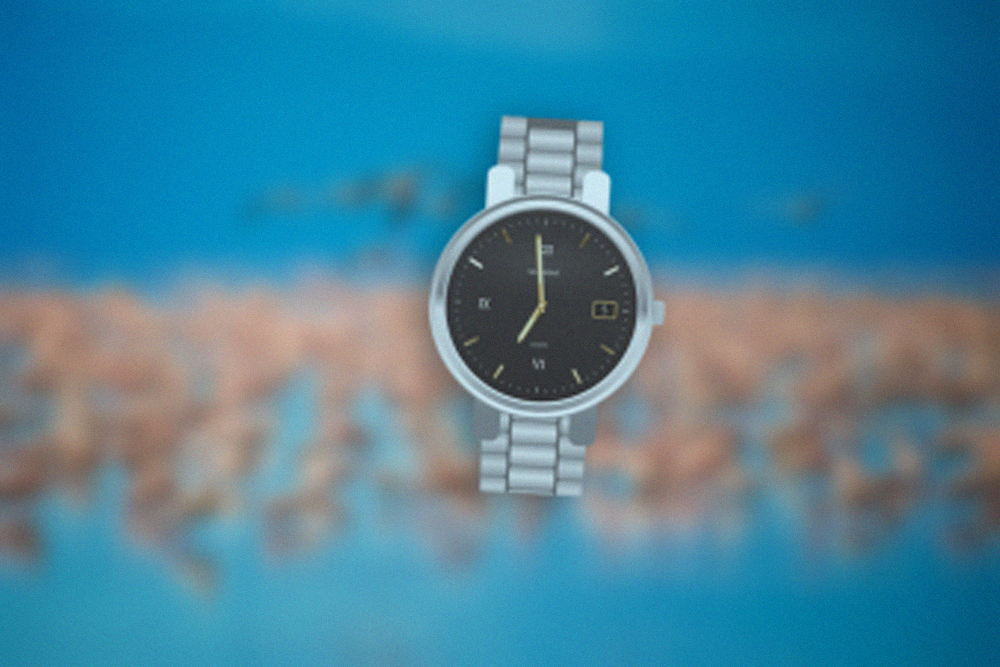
{"hour": 6, "minute": 59}
